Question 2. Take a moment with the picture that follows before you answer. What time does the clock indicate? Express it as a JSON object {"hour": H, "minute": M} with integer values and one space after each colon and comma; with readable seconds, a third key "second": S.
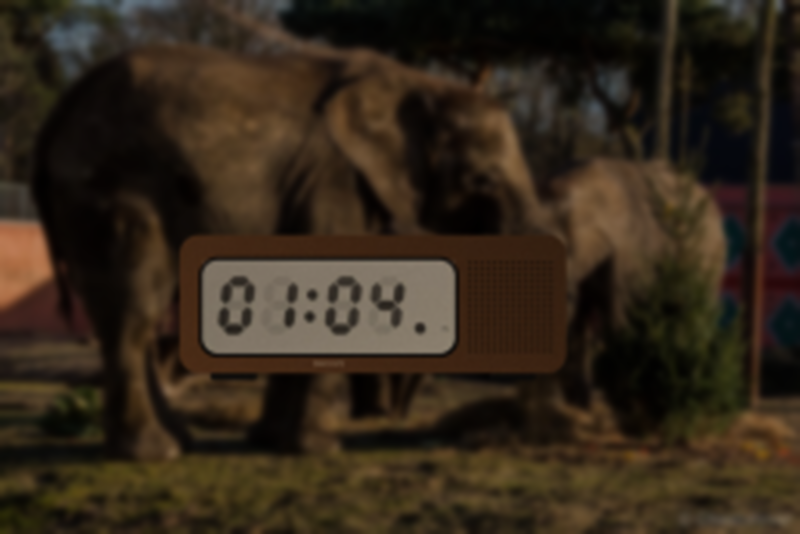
{"hour": 1, "minute": 4}
